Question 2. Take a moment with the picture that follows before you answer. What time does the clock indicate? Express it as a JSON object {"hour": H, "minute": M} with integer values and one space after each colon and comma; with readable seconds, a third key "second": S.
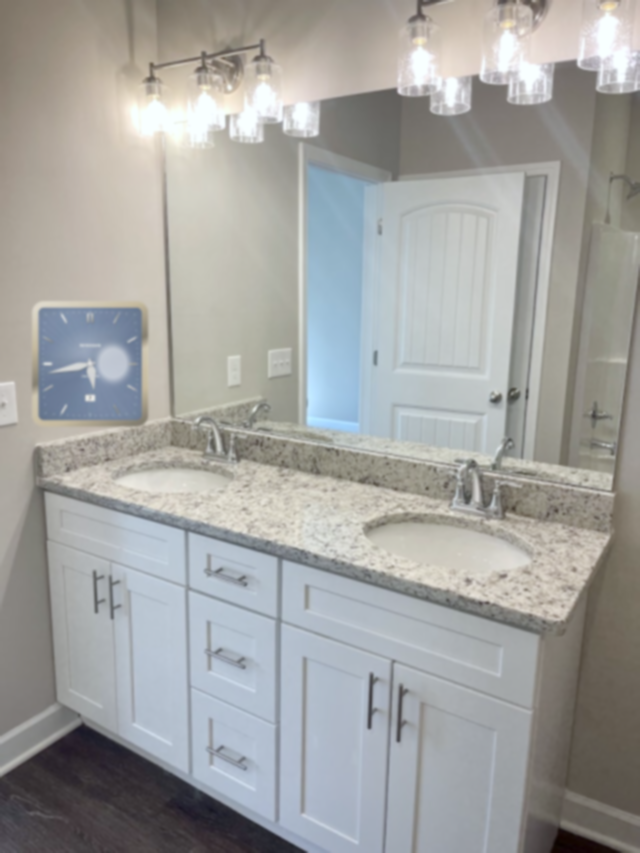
{"hour": 5, "minute": 43}
